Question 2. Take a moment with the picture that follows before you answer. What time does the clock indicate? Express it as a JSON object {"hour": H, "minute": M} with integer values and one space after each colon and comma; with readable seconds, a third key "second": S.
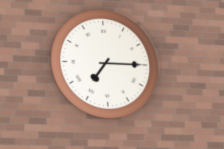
{"hour": 7, "minute": 15}
